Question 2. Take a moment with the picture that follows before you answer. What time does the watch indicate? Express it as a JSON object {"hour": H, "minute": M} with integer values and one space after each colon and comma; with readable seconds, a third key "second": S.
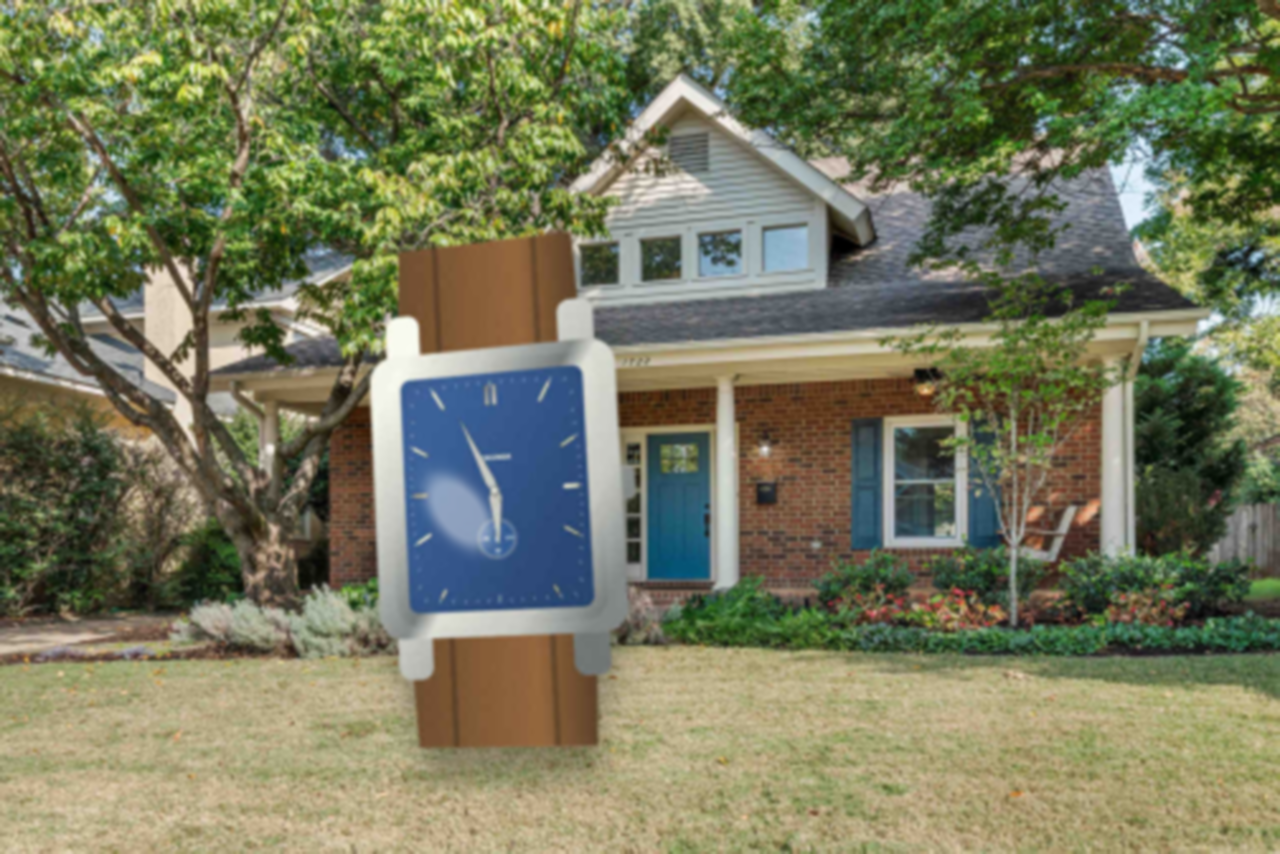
{"hour": 5, "minute": 56}
